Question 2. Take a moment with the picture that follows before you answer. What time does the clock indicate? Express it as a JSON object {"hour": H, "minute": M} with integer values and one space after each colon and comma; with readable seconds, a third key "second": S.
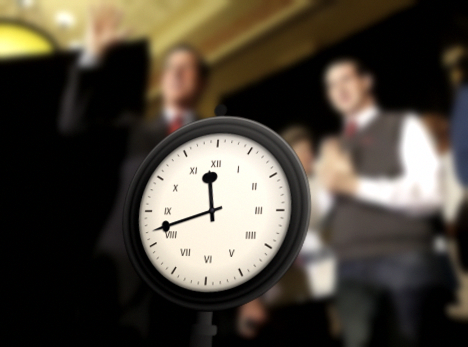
{"hour": 11, "minute": 42}
